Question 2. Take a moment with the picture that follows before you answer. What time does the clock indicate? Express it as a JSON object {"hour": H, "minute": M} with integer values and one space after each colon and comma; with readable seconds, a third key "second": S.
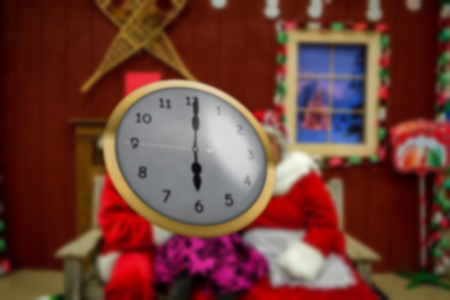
{"hour": 6, "minute": 0, "second": 45}
